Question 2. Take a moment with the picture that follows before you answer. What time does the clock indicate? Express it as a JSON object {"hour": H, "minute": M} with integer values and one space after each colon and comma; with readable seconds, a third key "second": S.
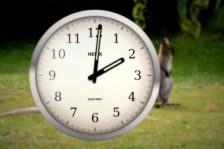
{"hour": 2, "minute": 1}
